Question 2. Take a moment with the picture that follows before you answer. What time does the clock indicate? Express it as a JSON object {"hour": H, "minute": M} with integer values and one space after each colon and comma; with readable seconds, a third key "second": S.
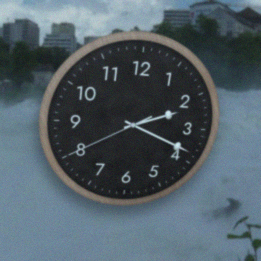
{"hour": 2, "minute": 18, "second": 40}
